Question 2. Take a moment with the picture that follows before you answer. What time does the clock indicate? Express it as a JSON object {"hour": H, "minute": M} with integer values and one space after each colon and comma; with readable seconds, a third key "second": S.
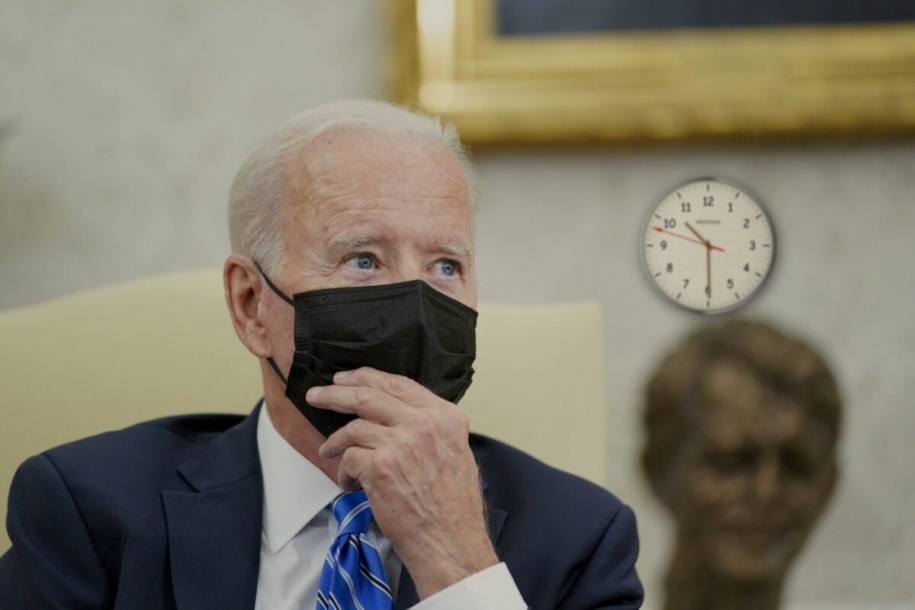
{"hour": 10, "minute": 29, "second": 48}
